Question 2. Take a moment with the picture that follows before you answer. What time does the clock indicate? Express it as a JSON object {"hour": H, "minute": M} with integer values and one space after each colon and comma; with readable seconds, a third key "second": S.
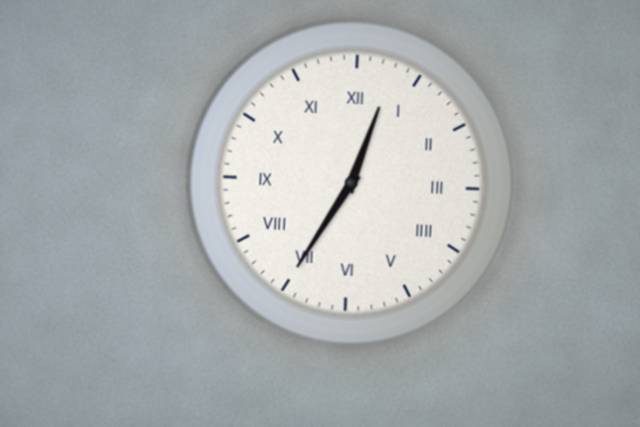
{"hour": 12, "minute": 35}
